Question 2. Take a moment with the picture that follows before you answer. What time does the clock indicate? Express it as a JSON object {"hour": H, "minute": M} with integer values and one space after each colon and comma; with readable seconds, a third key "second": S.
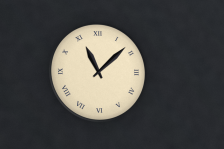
{"hour": 11, "minute": 8}
